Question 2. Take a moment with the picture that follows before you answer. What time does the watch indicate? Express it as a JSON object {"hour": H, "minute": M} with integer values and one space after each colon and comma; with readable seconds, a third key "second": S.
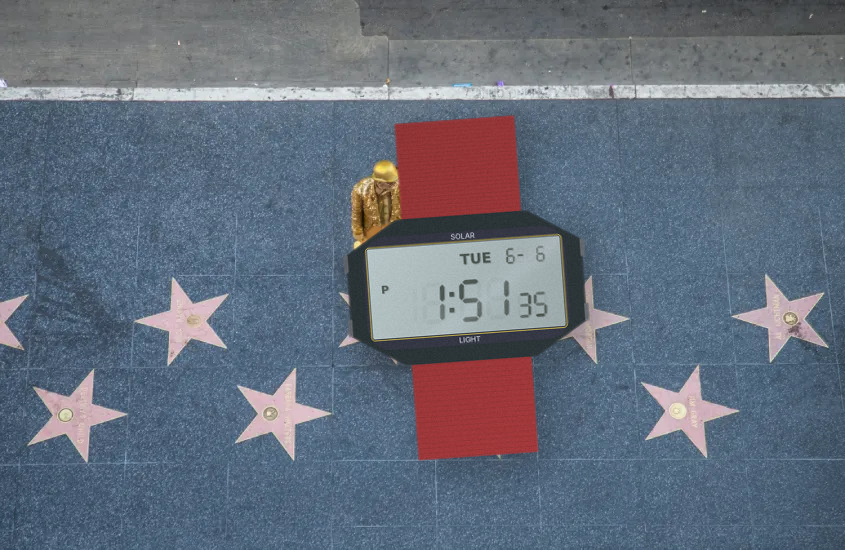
{"hour": 1, "minute": 51, "second": 35}
